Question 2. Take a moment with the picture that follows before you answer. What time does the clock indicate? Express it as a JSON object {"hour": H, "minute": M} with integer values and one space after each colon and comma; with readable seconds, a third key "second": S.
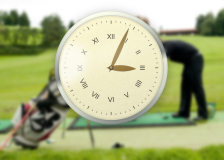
{"hour": 3, "minute": 4}
